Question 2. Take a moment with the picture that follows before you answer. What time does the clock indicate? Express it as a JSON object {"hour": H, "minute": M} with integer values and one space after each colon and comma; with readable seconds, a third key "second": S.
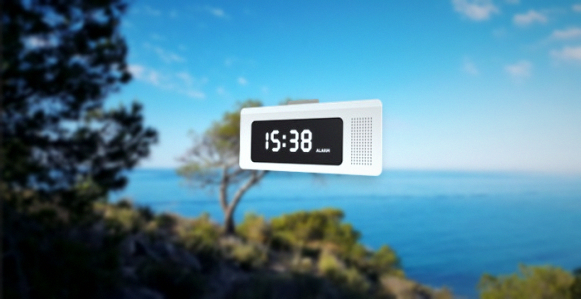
{"hour": 15, "minute": 38}
